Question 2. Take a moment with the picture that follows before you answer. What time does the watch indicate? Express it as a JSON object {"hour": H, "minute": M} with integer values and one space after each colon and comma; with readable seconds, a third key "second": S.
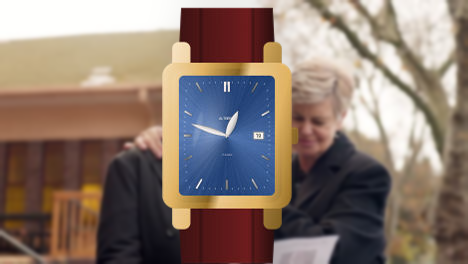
{"hour": 12, "minute": 48}
